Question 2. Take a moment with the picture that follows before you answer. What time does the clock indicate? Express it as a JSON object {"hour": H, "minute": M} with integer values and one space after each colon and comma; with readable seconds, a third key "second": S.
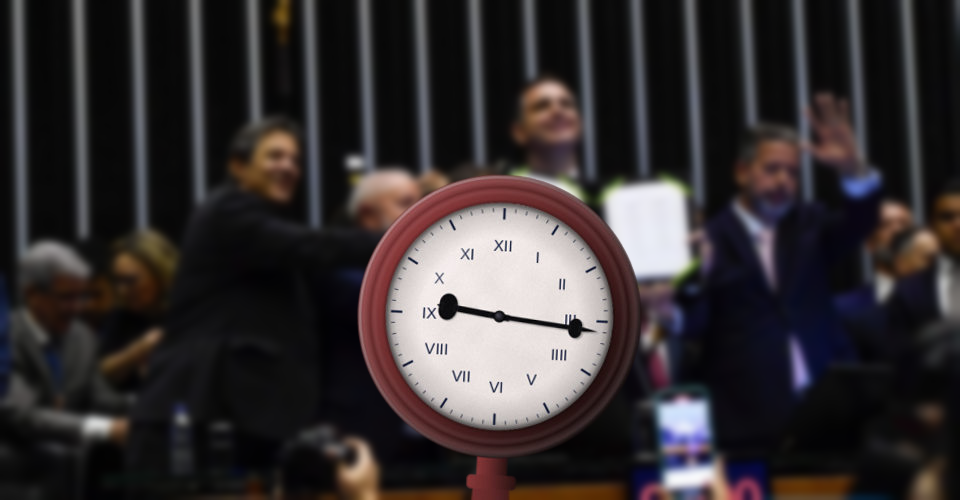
{"hour": 9, "minute": 16}
